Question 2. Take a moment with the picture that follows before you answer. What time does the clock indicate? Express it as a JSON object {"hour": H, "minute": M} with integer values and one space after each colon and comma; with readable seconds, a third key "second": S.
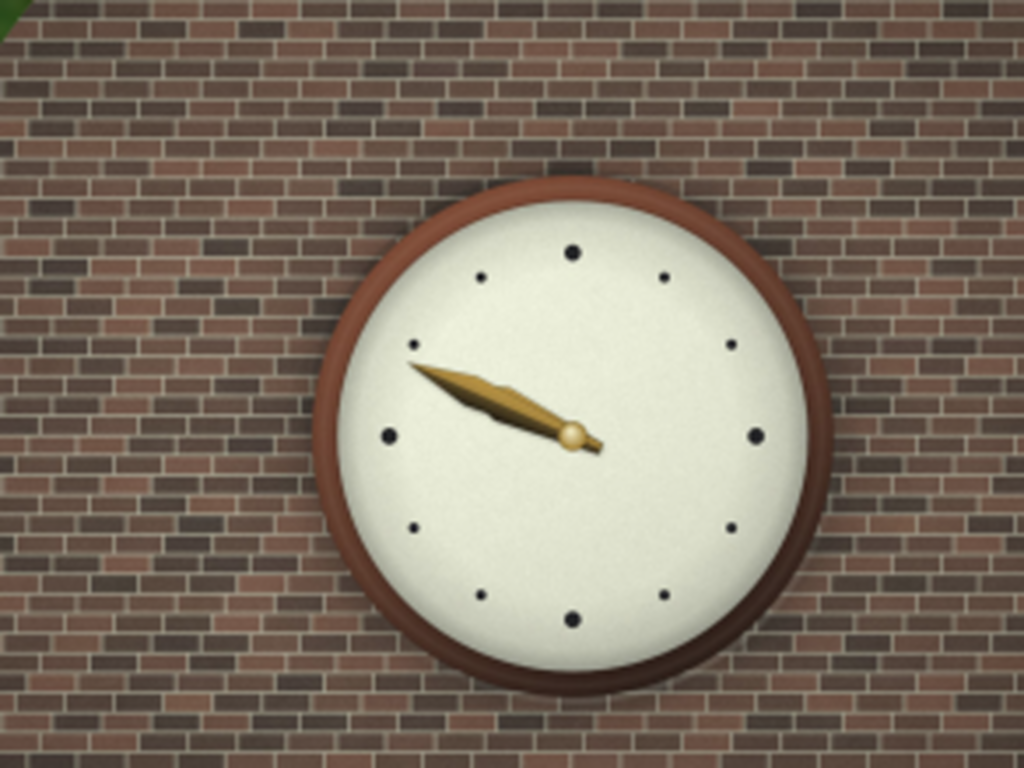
{"hour": 9, "minute": 49}
